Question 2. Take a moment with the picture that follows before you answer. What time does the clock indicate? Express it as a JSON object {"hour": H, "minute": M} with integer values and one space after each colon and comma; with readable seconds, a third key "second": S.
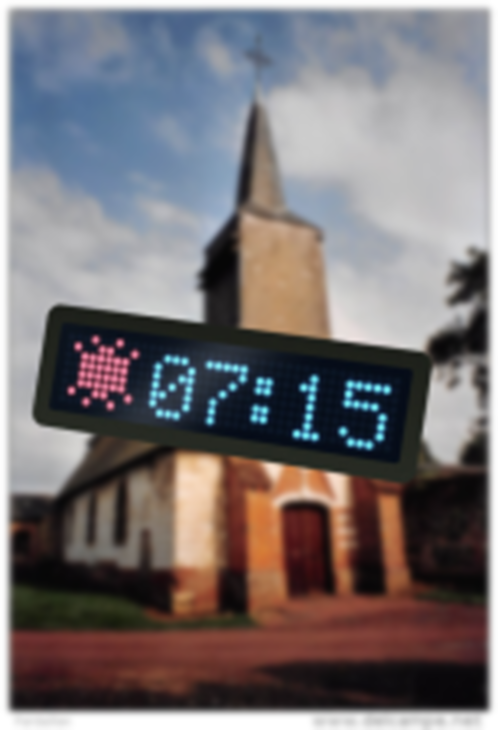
{"hour": 7, "minute": 15}
